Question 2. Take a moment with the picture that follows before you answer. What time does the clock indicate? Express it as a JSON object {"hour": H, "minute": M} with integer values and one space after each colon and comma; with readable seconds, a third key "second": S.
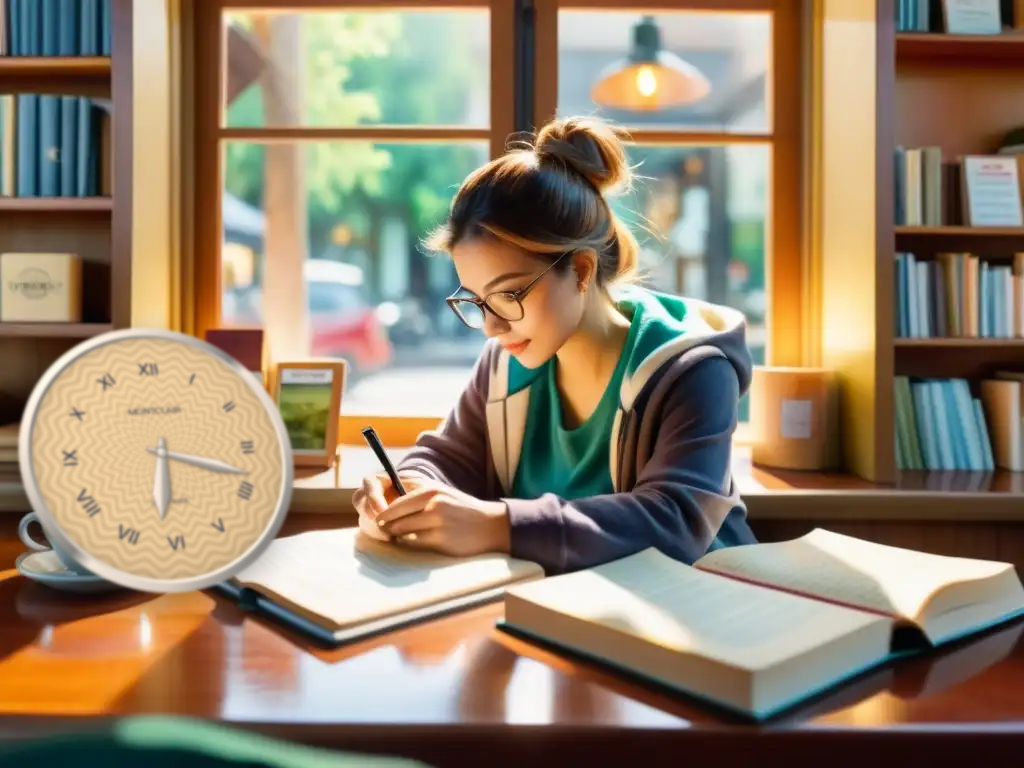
{"hour": 6, "minute": 18}
